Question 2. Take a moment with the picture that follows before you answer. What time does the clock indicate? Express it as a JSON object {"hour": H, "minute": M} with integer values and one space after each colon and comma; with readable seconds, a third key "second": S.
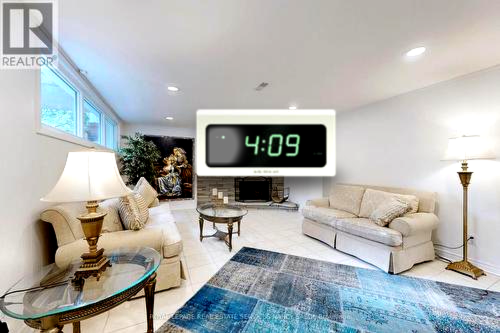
{"hour": 4, "minute": 9}
